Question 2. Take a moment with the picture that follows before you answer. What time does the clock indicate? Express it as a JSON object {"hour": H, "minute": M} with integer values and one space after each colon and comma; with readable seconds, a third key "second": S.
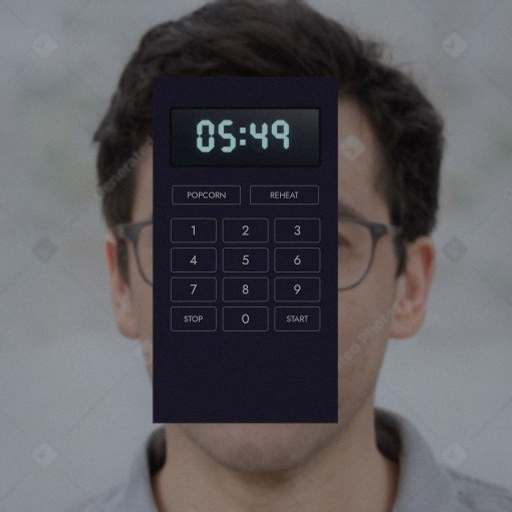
{"hour": 5, "minute": 49}
